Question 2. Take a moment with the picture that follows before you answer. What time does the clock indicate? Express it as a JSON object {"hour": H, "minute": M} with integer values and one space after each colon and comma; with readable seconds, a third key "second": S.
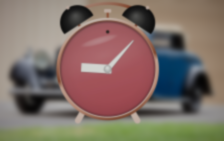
{"hour": 9, "minute": 7}
